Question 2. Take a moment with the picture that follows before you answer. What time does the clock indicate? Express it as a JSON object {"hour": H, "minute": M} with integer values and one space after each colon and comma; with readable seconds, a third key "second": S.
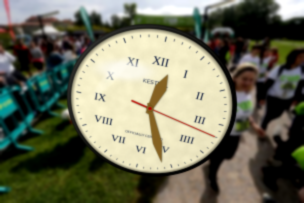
{"hour": 12, "minute": 26, "second": 17}
